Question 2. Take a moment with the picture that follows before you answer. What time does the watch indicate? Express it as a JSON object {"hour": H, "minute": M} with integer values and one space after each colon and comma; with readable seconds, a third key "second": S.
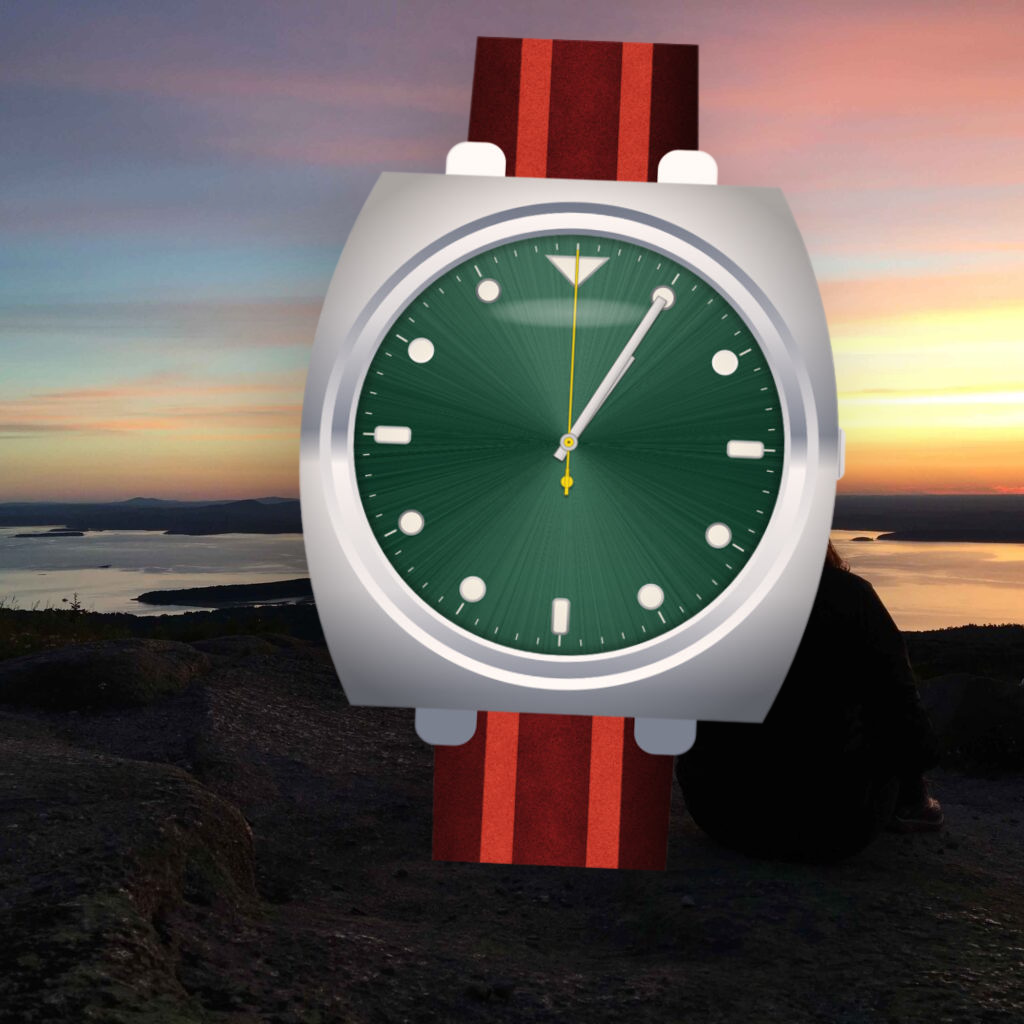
{"hour": 1, "minute": 5, "second": 0}
